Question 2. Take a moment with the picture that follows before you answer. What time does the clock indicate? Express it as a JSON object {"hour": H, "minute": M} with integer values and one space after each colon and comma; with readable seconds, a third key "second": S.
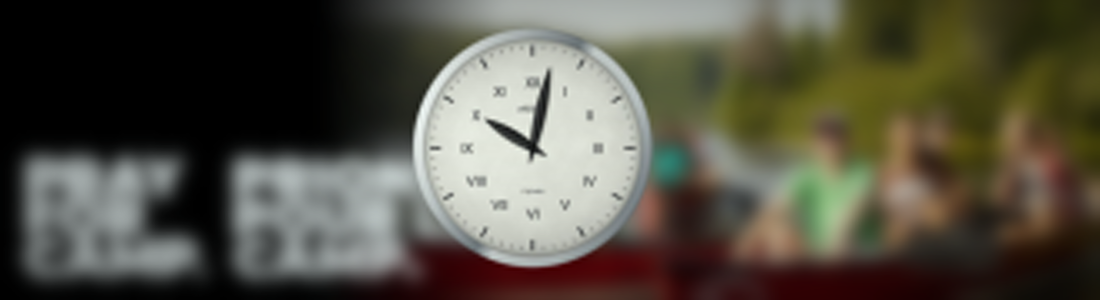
{"hour": 10, "minute": 2}
